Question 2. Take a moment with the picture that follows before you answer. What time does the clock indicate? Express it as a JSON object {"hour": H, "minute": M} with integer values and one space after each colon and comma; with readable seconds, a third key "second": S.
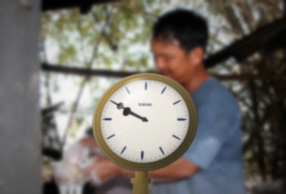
{"hour": 9, "minute": 50}
